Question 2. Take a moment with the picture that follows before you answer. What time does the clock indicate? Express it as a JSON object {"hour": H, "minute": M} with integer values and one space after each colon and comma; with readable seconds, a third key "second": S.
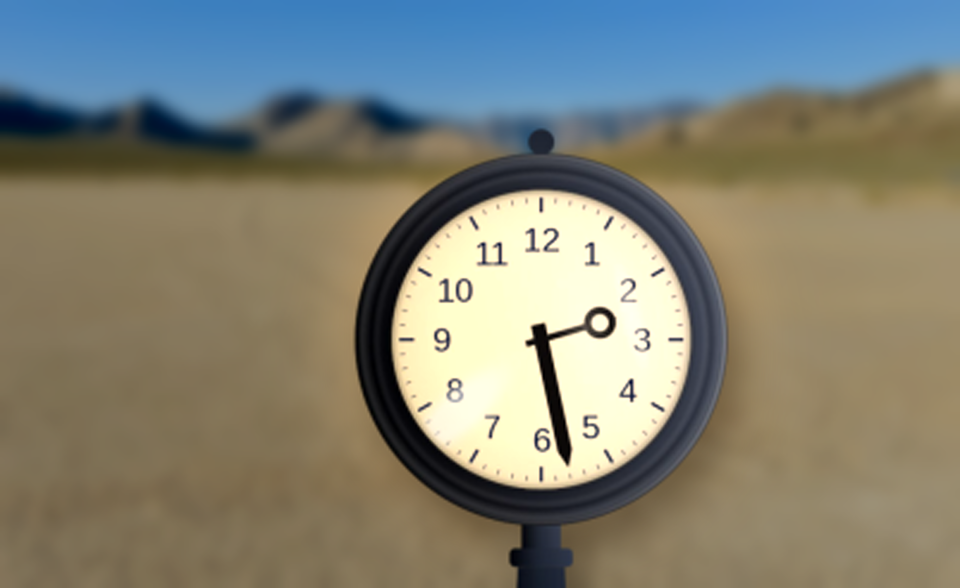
{"hour": 2, "minute": 28}
